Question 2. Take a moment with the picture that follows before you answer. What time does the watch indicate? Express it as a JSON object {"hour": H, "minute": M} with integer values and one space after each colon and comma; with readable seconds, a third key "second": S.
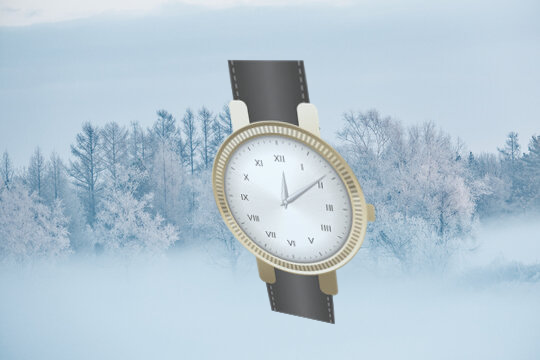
{"hour": 12, "minute": 9}
